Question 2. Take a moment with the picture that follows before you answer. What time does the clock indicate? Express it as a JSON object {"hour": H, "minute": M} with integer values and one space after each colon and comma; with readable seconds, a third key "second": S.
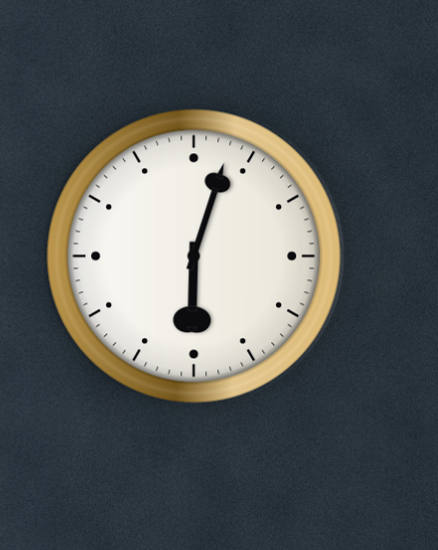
{"hour": 6, "minute": 3}
